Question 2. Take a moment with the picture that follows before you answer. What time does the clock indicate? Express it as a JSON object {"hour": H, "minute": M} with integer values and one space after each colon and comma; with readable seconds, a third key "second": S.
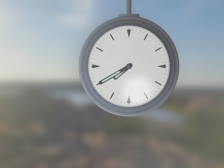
{"hour": 7, "minute": 40}
